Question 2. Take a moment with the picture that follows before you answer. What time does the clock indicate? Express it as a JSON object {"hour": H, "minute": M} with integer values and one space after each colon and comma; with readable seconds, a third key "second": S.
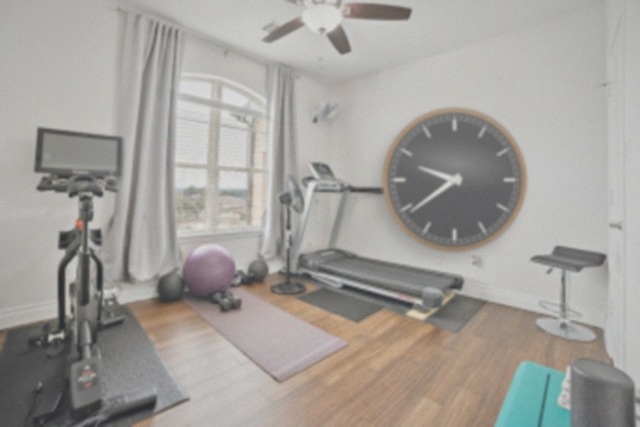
{"hour": 9, "minute": 39}
